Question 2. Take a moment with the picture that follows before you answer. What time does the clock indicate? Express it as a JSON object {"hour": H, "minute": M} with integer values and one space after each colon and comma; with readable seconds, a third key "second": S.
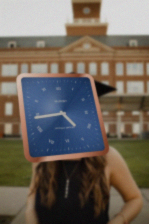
{"hour": 4, "minute": 44}
